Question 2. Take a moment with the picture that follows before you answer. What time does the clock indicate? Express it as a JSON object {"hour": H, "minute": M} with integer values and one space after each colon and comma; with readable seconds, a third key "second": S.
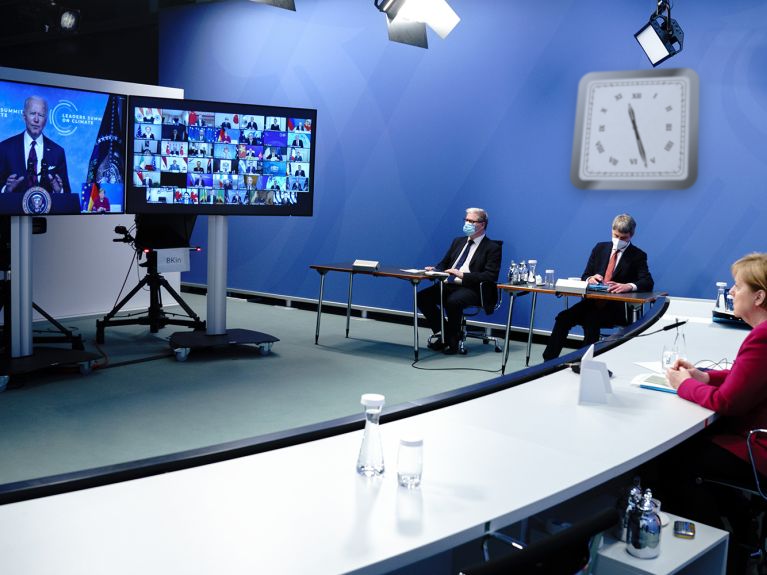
{"hour": 11, "minute": 27}
